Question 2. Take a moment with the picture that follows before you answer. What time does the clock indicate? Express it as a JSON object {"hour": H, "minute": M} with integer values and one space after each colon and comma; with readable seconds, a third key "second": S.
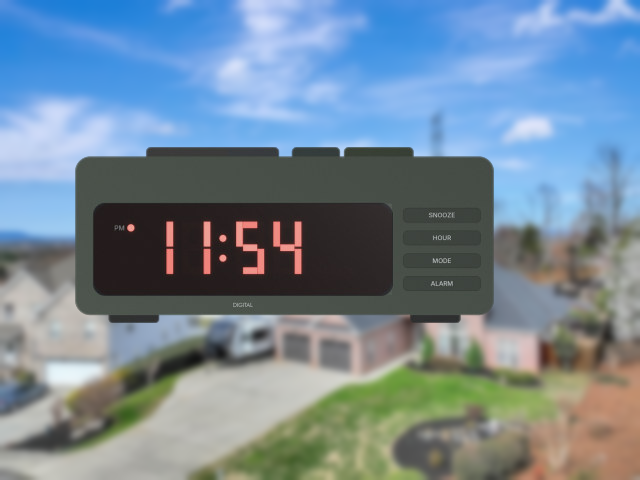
{"hour": 11, "minute": 54}
